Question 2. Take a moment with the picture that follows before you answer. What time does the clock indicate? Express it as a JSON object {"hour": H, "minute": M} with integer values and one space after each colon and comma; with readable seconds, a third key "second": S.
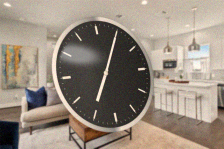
{"hour": 7, "minute": 5}
